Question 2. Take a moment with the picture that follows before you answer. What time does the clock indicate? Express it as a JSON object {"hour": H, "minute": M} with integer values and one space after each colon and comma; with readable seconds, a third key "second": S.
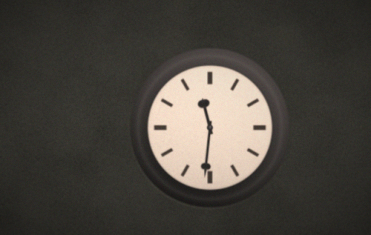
{"hour": 11, "minute": 31}
